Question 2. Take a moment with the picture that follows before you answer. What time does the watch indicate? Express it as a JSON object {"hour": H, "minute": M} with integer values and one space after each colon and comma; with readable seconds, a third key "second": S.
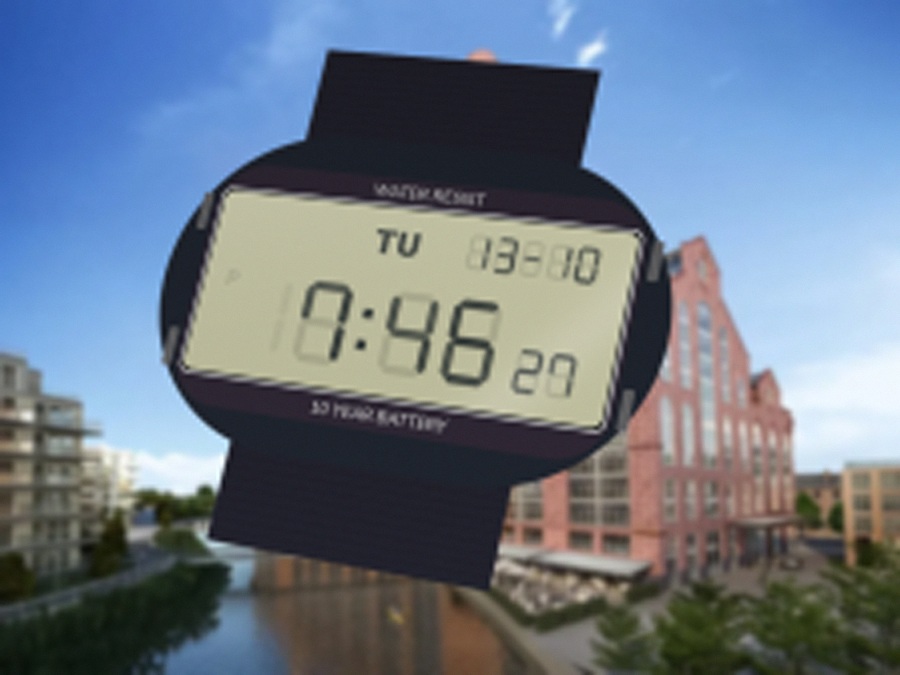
{"hour": 7, "minute": 46, "second": 27}
